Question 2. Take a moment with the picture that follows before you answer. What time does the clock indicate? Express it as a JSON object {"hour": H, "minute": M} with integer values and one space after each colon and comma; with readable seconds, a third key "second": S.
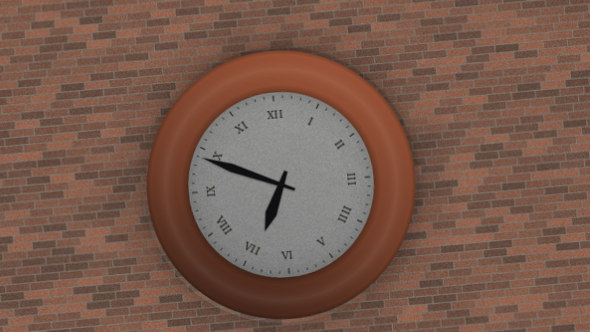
{"hour": 6, "minute": 49}
